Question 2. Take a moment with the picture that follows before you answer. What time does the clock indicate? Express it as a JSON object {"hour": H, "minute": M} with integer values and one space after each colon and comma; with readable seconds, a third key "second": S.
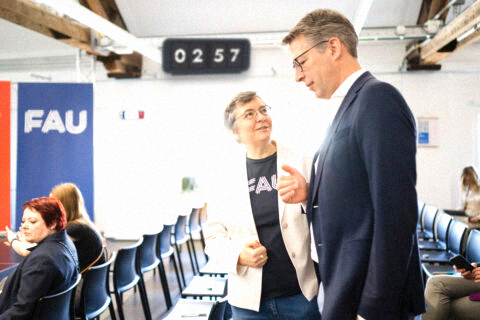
{"hour": 2, "minute": 57}
